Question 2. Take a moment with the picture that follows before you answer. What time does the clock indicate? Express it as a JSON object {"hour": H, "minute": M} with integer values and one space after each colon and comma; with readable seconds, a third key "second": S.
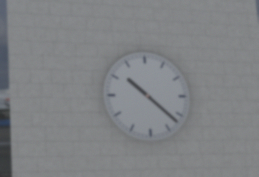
{"hour": 10, "minute": 22}
